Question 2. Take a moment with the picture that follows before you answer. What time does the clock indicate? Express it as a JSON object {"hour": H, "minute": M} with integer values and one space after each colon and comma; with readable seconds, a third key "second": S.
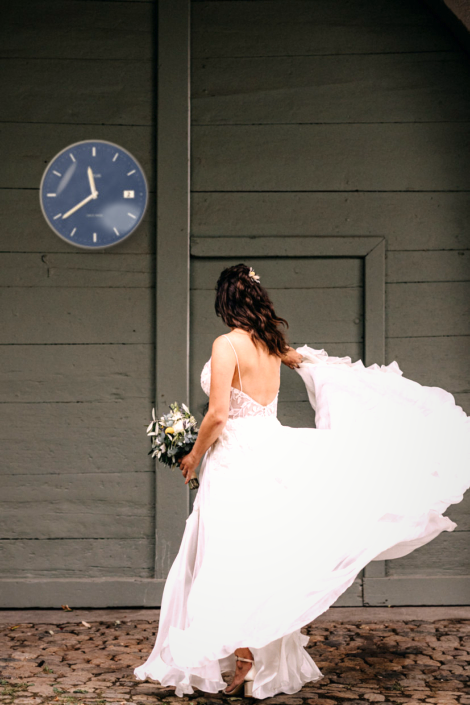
{"hour": 11, "minute": 39}
